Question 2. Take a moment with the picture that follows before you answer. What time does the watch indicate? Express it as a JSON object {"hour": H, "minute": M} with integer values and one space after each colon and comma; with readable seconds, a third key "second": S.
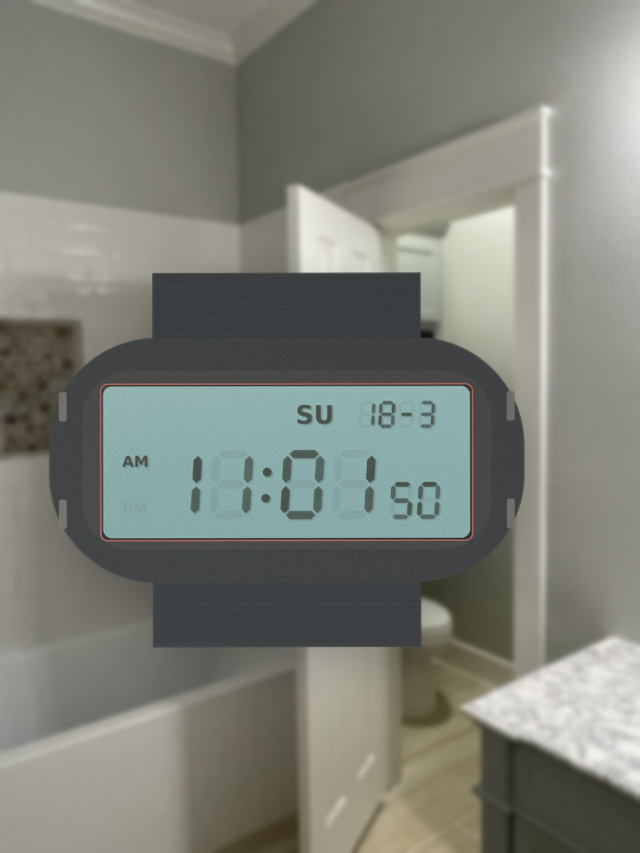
{"hour": 11, "minute": 1, "second": 50}
